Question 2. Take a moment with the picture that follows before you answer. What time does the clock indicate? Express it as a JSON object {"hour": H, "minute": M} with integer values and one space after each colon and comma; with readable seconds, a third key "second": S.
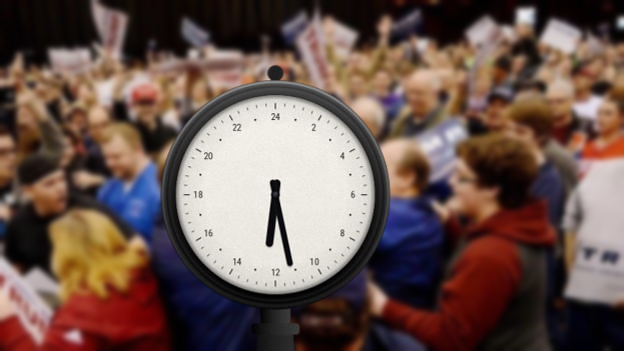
{"hour": 12, "minute": 28}
